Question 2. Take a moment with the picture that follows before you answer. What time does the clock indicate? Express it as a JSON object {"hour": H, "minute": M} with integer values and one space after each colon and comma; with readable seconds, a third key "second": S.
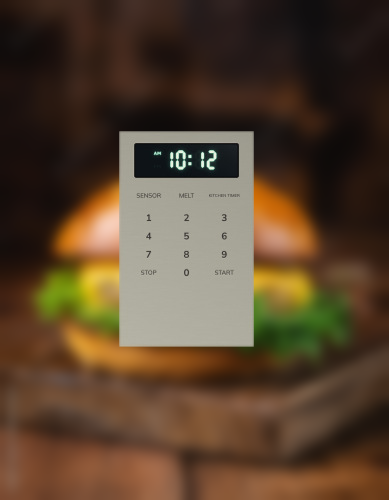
{"hour": 10, "minute": 12}
